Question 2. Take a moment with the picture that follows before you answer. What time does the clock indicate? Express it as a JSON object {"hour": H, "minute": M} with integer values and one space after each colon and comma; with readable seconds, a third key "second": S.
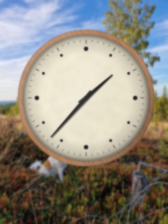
{"hour": 1, "minute": 37}
